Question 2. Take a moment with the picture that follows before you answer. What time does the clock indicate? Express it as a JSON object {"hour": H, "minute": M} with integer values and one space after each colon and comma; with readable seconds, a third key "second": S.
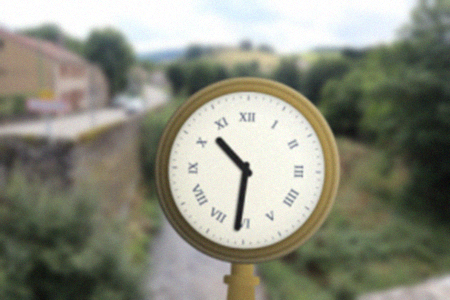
{"hour": 10, "minute": 31}
